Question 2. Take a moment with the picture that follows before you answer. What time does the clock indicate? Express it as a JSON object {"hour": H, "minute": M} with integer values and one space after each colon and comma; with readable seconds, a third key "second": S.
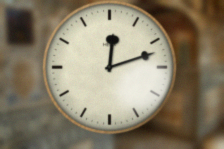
{"hour": 12, "minute": 12}
